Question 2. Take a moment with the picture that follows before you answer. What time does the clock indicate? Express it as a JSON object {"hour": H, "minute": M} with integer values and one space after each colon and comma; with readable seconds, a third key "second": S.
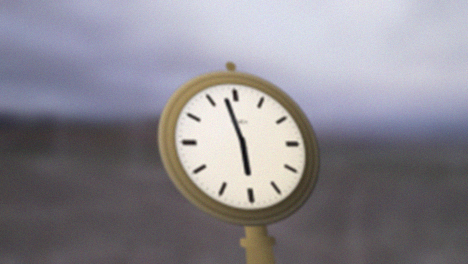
{"hour": 5, "minute": 58}
